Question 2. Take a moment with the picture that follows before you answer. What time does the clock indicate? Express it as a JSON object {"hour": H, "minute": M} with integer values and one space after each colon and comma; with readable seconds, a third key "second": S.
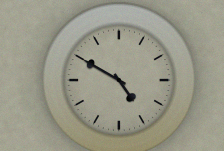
{"hour": 4, "minute": 50}
